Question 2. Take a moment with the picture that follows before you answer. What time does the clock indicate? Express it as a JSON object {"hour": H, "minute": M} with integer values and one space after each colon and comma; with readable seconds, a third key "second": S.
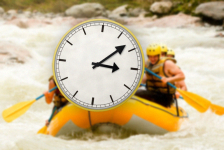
{"hour": 3, "minute": 8}
